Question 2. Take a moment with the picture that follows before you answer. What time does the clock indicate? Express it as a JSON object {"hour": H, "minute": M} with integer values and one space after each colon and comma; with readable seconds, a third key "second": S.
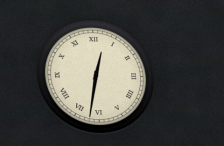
{"hour": 12, "minute": 32}
